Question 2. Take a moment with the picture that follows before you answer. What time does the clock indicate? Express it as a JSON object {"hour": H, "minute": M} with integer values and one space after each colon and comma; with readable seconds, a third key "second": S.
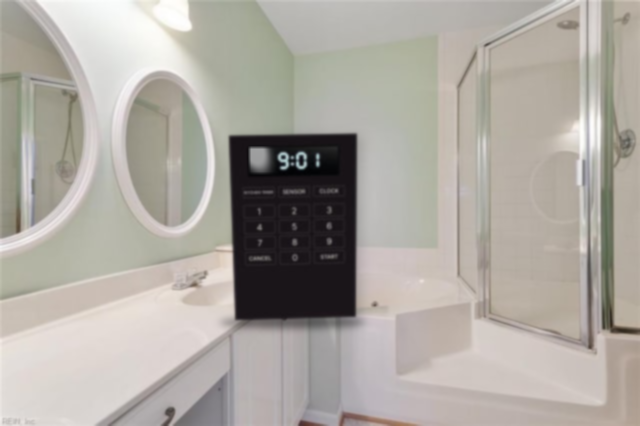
{"hour": 9, "minute": 1}
